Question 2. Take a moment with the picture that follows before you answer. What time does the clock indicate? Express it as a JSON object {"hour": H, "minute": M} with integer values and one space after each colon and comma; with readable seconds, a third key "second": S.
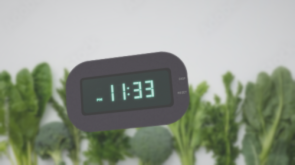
{"hour": 11, "minute": 33}
